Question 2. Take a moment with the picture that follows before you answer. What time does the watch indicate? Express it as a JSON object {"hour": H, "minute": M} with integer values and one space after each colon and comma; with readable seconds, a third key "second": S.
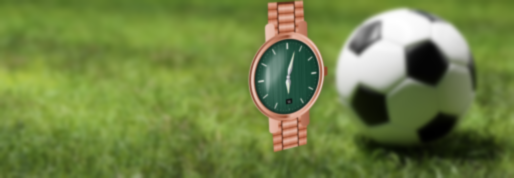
{"hour": 6, "minute": 3}
